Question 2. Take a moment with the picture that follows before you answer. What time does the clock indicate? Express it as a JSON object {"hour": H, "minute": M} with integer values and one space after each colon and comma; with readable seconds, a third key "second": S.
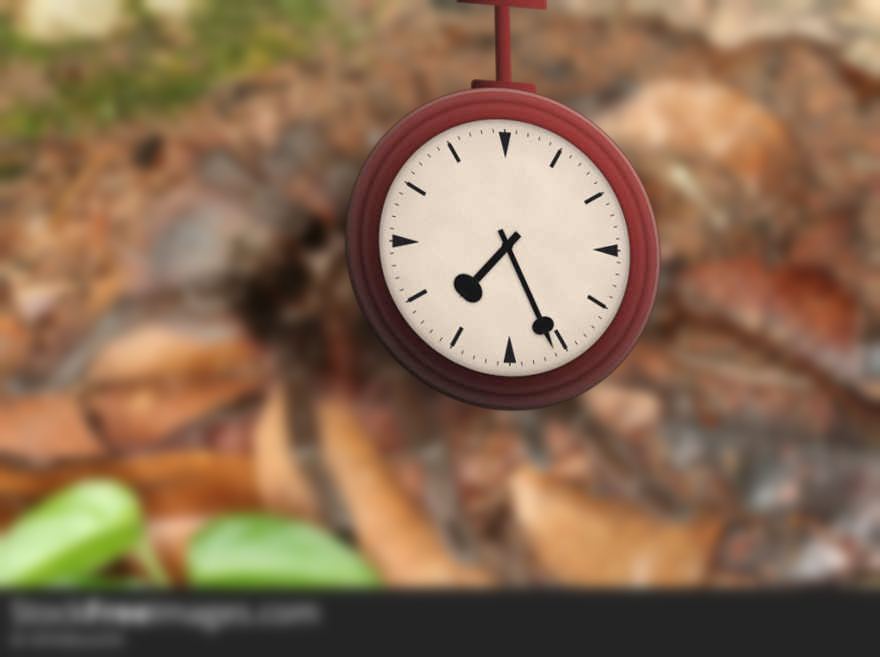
{"hour": 7, "minute": 26}
